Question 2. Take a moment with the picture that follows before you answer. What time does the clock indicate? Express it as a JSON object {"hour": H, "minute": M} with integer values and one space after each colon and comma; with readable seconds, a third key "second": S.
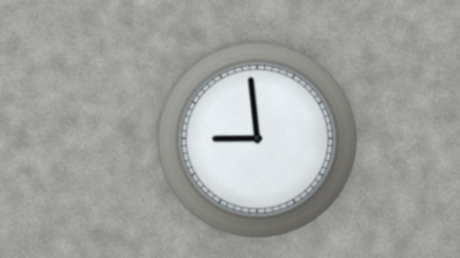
{"hour": 8, "minute": 59}
